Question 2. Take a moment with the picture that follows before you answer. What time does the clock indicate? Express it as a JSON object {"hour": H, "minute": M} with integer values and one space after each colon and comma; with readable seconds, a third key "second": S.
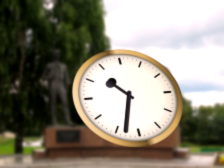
{"hour": 10, "minute": 33}
